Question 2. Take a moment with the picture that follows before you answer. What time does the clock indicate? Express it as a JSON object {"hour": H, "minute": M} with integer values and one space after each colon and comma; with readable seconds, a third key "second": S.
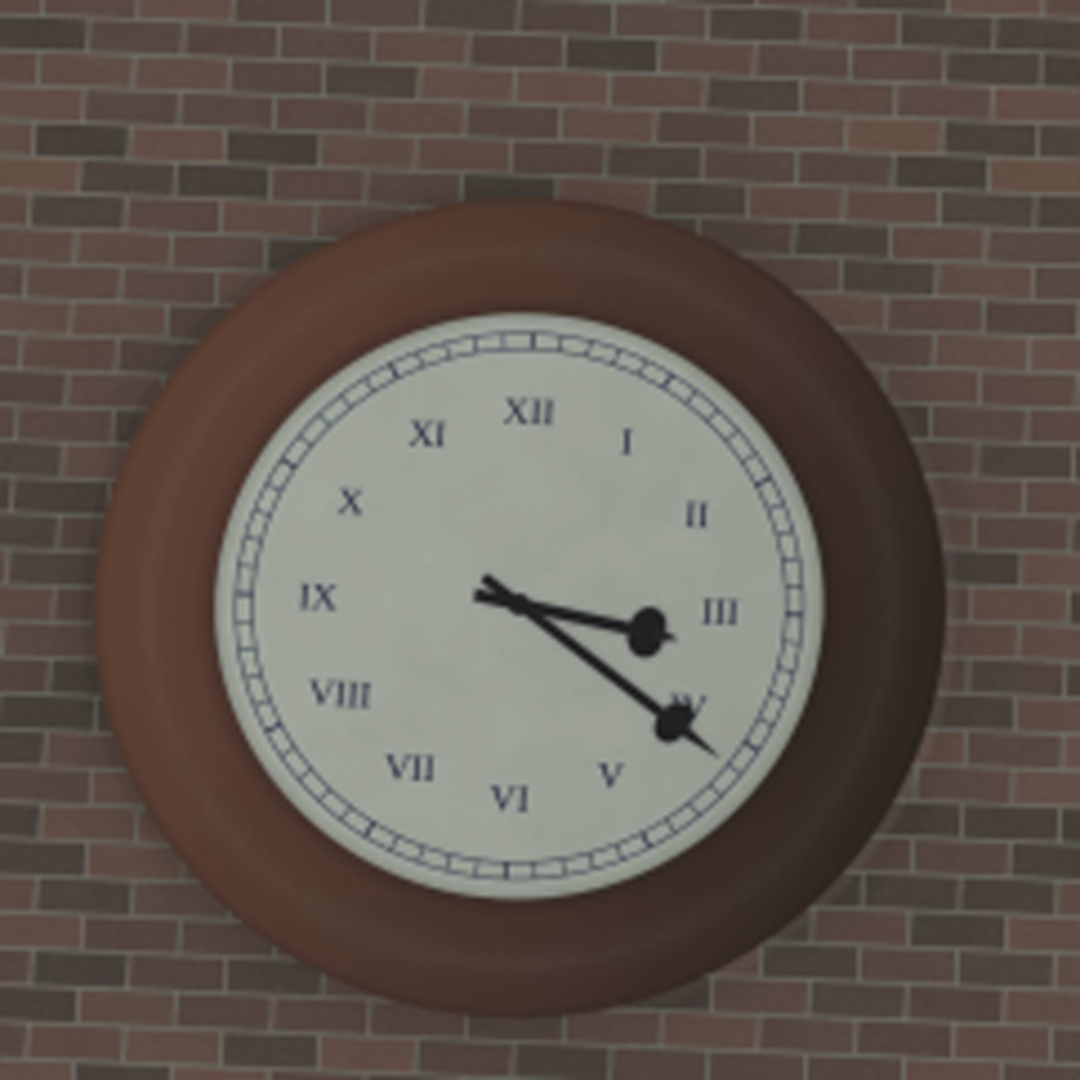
{"hour": 3, "minute": 21}
